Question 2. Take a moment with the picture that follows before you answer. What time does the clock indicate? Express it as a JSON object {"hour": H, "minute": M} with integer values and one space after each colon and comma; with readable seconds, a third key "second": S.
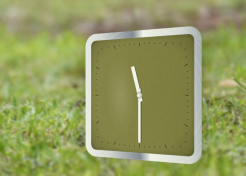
{"hour": 11, "minute": 30}
